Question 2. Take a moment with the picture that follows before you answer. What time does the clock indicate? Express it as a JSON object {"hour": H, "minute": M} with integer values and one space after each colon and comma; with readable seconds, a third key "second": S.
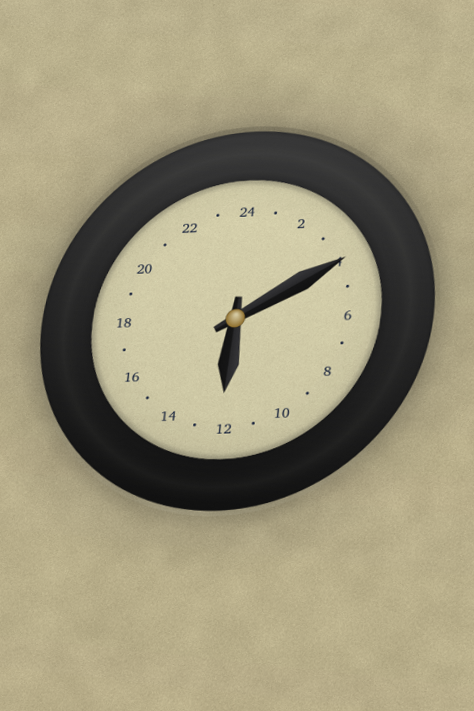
{"hour": 12, "minute": 10}
